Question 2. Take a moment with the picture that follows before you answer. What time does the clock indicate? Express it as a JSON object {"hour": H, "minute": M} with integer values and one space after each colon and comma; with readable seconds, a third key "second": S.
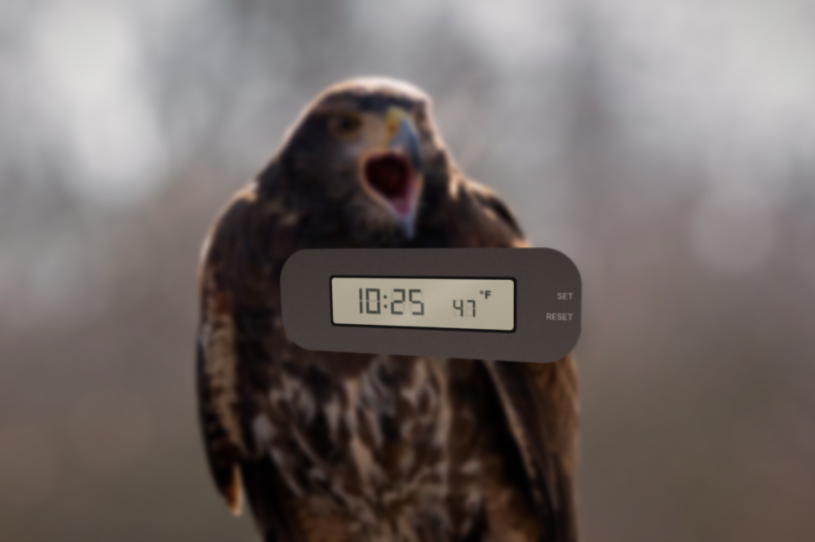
{"hour": 10, "minute": 25}
